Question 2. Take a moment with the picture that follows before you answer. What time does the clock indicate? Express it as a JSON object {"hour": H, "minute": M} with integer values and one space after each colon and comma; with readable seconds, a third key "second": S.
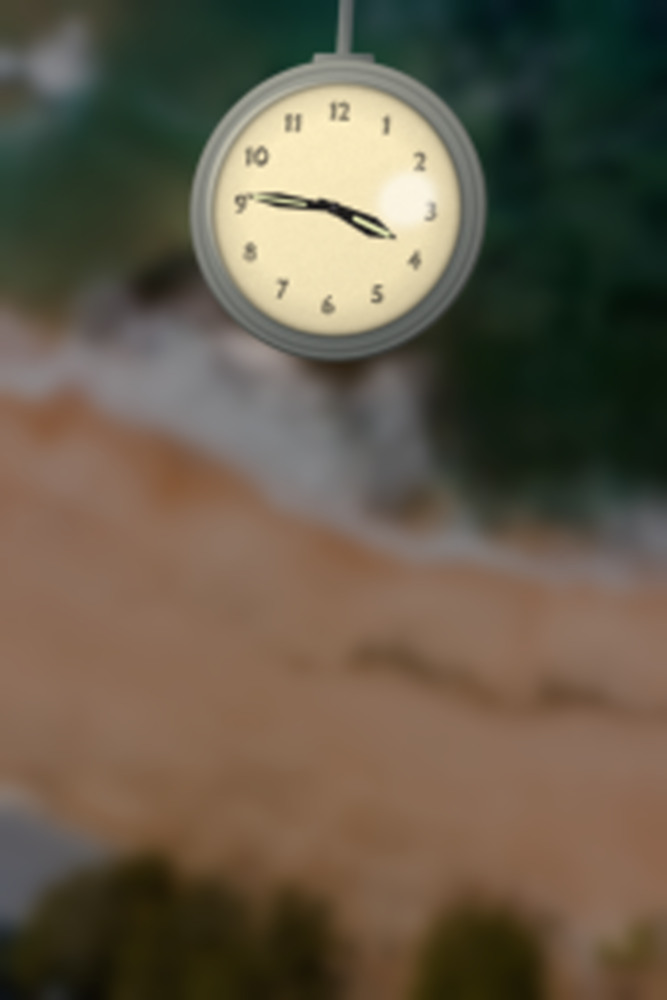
{"hour": 3, "minute": 46}
